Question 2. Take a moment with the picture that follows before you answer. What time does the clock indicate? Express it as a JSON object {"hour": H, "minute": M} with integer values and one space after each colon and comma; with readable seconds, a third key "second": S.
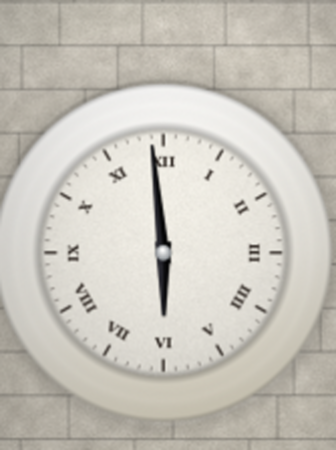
{"hour": 5, "minute": 59}
